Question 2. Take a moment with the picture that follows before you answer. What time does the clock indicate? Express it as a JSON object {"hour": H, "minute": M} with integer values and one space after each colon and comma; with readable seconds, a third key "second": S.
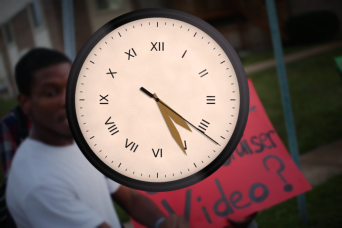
{"hour": 4, "minute": 25, "second": 21}
